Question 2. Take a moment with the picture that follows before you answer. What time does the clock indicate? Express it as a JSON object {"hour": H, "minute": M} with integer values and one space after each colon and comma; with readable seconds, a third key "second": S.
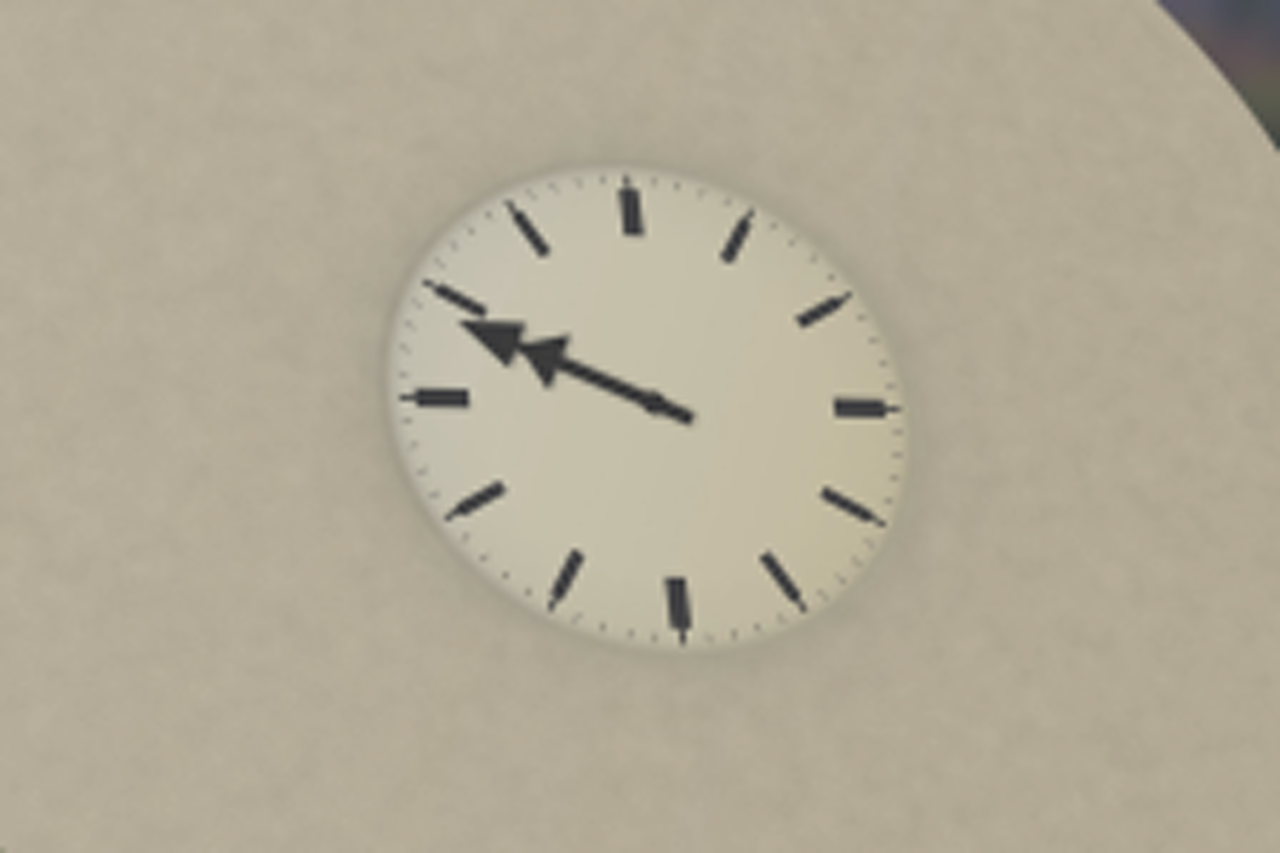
{"hour": 9, "minute": 49}
